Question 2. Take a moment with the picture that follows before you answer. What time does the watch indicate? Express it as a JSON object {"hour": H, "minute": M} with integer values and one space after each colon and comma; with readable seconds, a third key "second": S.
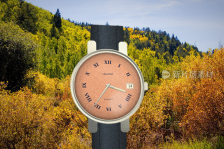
{"hour": 3, "minute": 36}
